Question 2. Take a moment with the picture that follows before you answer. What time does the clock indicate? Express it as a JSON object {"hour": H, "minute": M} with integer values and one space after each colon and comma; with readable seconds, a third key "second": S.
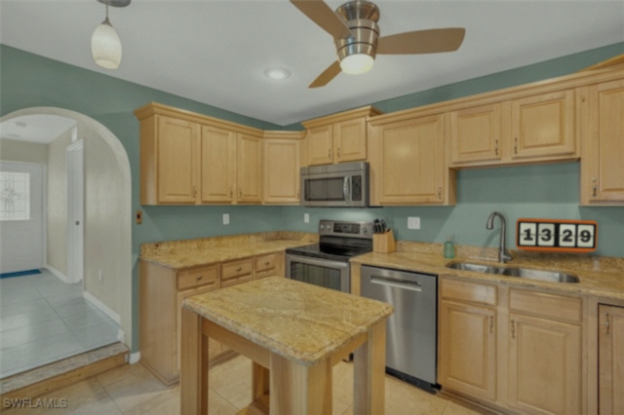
{"hour": 13, "minute": 29}
